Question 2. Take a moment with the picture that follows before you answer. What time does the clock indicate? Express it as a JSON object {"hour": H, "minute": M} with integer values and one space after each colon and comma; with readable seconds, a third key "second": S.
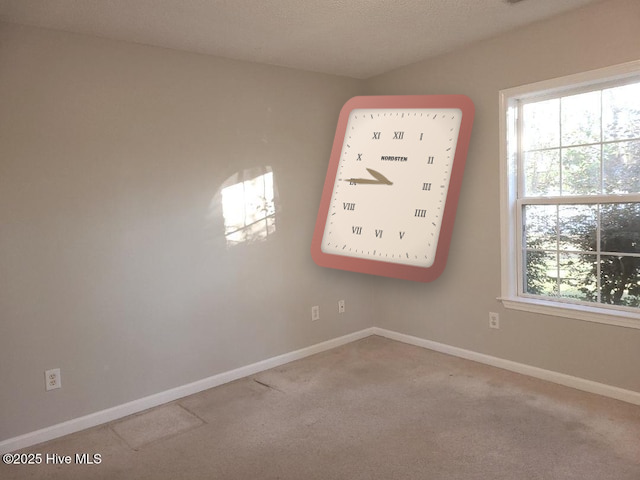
{"hour": 9, "minute": 45}
